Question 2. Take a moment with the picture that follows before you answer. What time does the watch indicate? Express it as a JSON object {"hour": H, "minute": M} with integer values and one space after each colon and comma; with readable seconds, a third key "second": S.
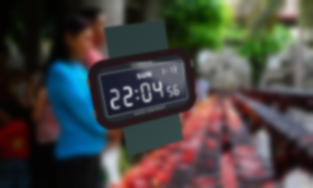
{"hour": 22, "minute": 4}
